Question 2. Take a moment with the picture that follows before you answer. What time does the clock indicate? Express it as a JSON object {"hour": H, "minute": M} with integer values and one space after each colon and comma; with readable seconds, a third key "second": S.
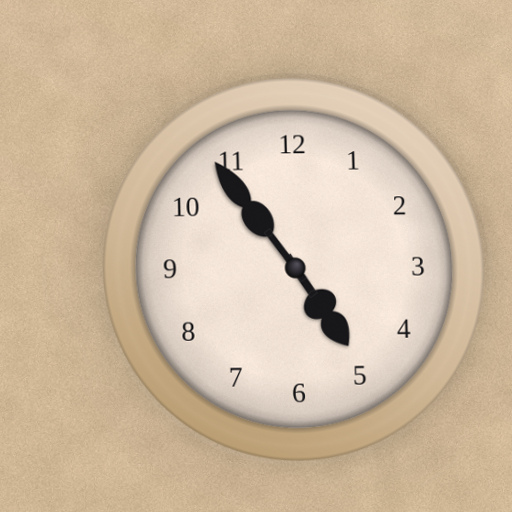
{"hour": 4, "minute": 54}
